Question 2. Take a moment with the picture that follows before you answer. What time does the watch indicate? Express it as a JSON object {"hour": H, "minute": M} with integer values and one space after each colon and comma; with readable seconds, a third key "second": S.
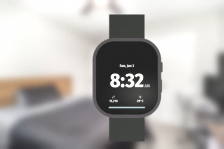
{"hour": 8, "minute": 32}
